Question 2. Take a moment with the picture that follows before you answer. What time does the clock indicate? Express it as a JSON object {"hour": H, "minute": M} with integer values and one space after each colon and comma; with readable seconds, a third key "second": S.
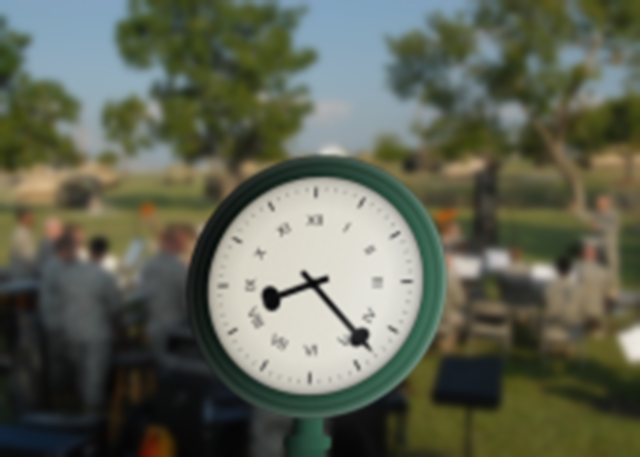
{"hour": 8, "minute": 23}
